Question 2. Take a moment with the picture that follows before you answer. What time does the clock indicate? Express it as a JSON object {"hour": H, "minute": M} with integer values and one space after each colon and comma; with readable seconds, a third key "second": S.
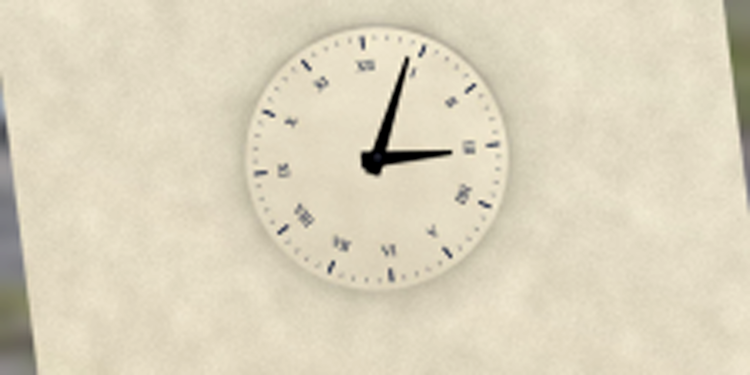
{"hour": 3, "minute": 4}
